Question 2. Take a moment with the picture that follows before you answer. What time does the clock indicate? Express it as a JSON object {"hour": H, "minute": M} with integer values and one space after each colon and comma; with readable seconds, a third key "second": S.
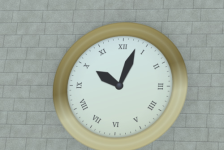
{"hour": 10, "minute": 3}
